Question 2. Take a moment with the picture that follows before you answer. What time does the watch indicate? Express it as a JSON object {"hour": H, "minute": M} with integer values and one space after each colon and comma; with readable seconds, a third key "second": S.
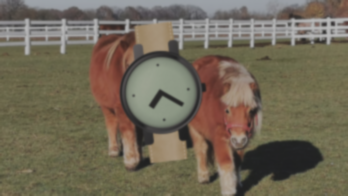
{"hour": 7, "minute": 21}
